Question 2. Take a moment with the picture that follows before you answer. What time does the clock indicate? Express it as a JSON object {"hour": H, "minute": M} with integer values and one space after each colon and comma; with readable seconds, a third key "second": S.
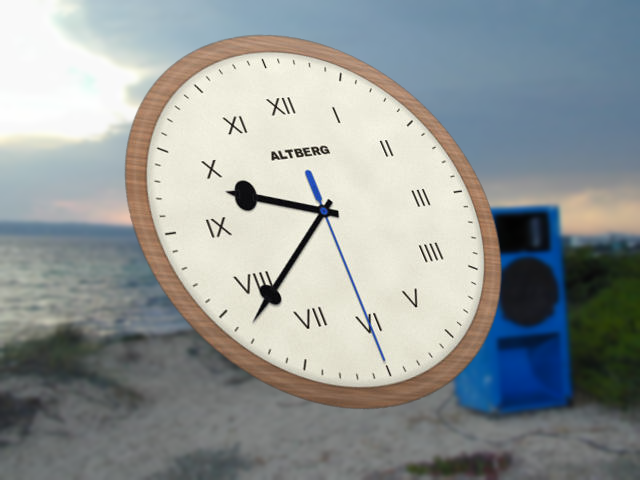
{"hour": 9, "minute": 38, "second": 30}
